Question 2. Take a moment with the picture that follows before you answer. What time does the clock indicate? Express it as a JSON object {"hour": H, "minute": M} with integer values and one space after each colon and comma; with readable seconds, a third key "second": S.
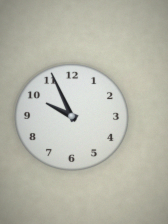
{"hour": 9, "minute": 56}
